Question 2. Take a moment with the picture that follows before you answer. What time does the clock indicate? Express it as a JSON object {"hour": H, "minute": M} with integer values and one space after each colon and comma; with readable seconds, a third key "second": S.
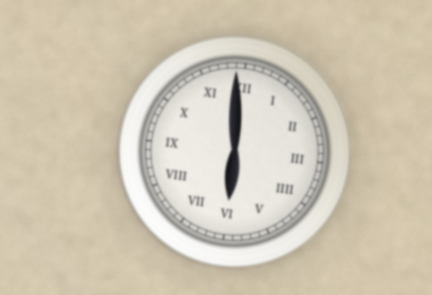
{"hour": 5, "minute": 59}
